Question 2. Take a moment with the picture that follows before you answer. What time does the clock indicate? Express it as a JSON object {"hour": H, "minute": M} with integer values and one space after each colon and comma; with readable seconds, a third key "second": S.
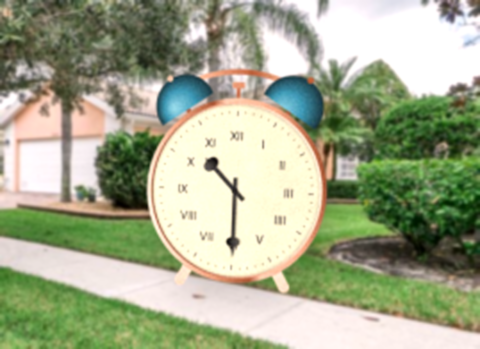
{"hour": 10, "minute": 30}
